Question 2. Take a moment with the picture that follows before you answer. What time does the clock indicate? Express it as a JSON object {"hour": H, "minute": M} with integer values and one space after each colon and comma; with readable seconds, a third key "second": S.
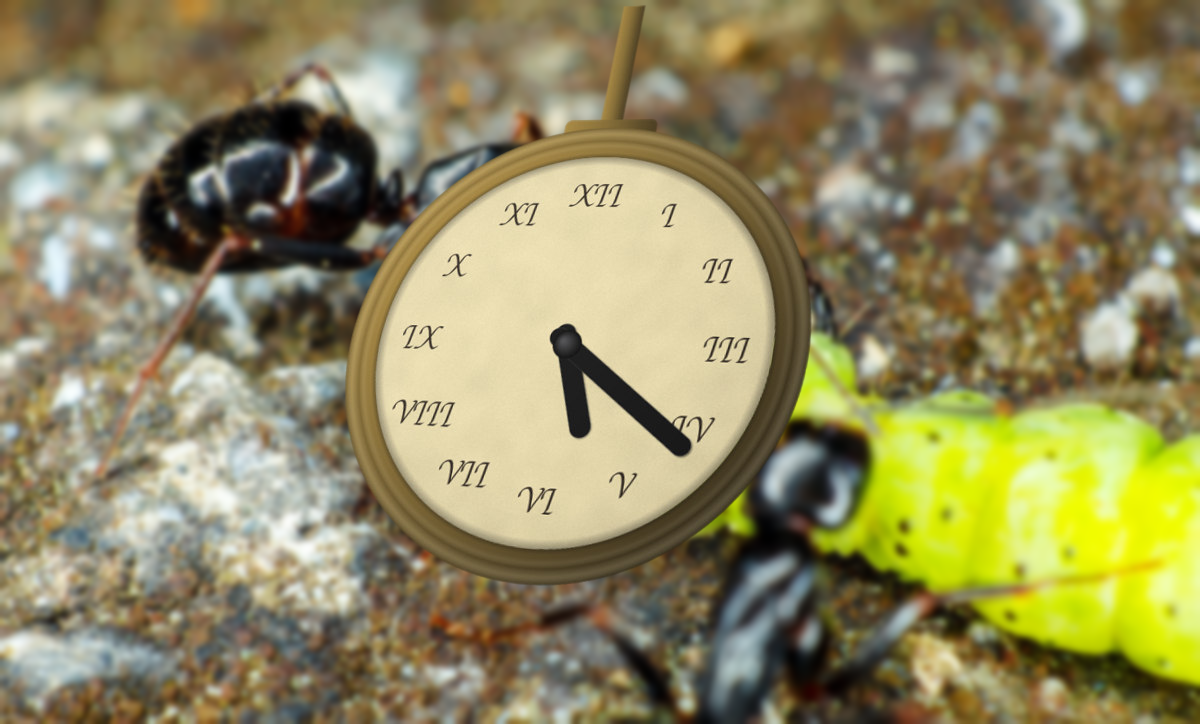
{"hour": 5, "minute": 21}
